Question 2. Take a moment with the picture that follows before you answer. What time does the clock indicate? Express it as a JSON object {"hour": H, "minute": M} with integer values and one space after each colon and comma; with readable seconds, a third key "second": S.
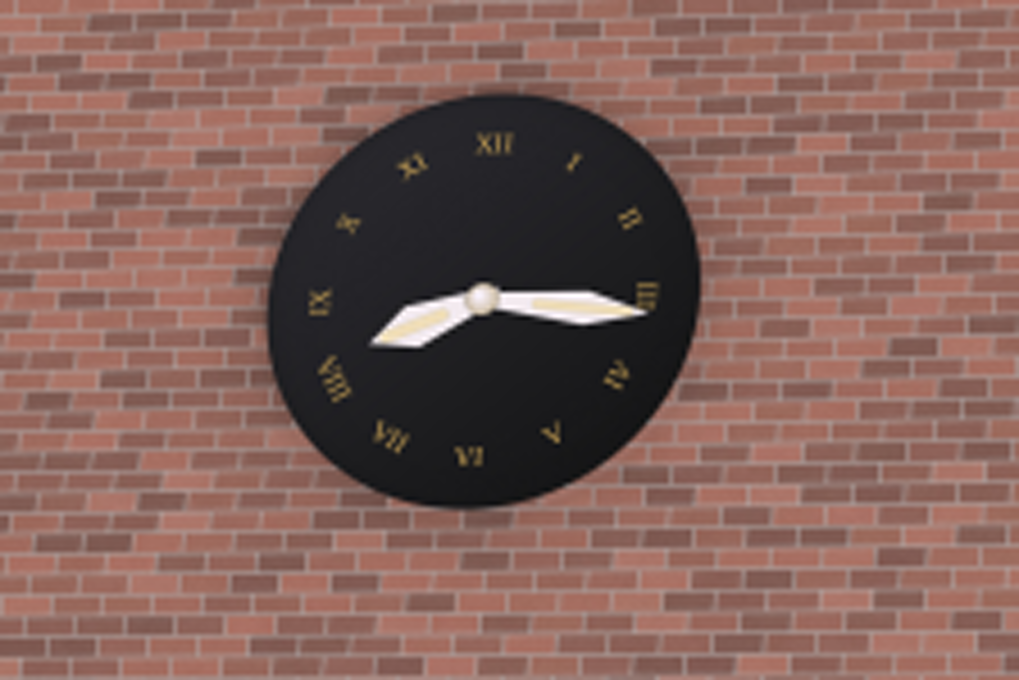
{"hour": 8, "minute": 16}
